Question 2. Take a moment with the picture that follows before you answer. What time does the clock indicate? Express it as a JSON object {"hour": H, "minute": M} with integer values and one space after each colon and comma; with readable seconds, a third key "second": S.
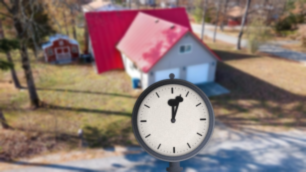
{"hour": 12, "minute": 3}
